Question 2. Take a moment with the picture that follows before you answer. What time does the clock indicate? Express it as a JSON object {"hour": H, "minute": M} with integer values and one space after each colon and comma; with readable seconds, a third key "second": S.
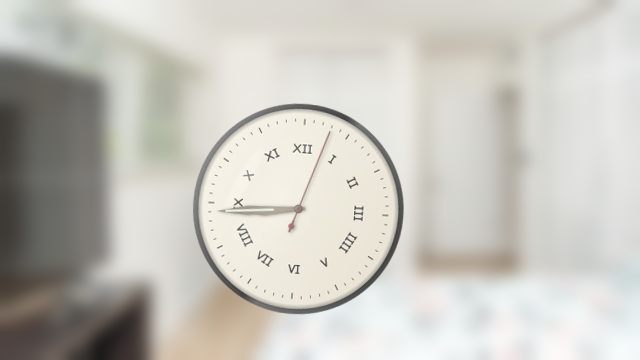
{"hour": 8, "minute": 44, "second": 3}
